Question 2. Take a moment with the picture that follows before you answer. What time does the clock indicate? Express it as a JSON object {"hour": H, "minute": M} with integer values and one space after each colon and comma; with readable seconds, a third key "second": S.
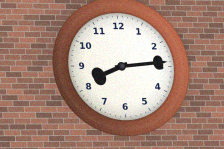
{"hour": 8, "minute": 14}
